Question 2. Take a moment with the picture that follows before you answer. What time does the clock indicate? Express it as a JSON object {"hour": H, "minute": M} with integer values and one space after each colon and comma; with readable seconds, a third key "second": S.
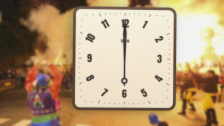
{"hour": 6, "minute": 0}
